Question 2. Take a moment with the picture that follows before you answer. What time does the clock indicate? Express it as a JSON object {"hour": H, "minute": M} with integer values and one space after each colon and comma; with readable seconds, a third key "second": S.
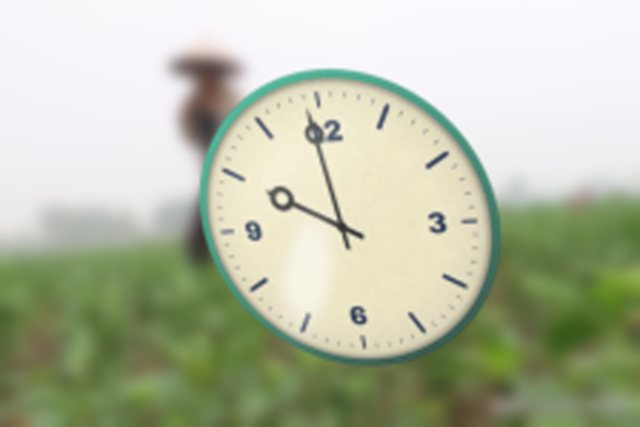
{"hour": 9, "minute": 59}
